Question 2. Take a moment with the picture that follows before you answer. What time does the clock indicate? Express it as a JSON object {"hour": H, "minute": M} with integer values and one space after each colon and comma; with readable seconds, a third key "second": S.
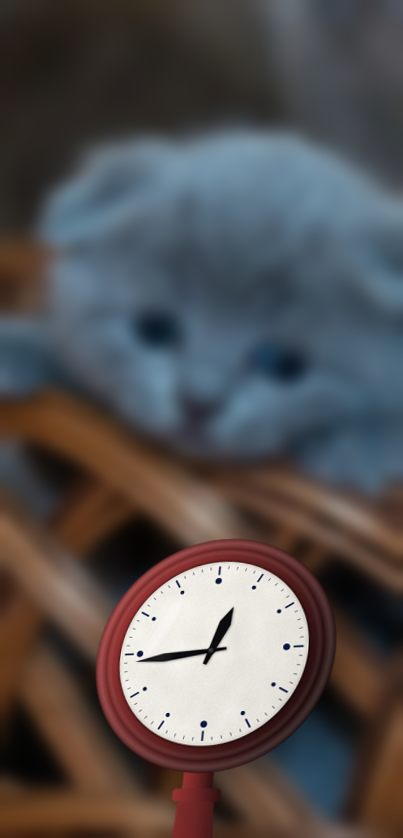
{"hour": 12, "minute": 44}
